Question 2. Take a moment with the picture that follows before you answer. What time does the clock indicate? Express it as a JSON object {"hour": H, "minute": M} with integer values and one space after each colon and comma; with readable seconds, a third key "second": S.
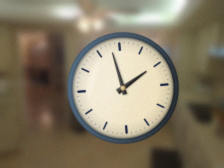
{"hour": 1, "minute": 58}
